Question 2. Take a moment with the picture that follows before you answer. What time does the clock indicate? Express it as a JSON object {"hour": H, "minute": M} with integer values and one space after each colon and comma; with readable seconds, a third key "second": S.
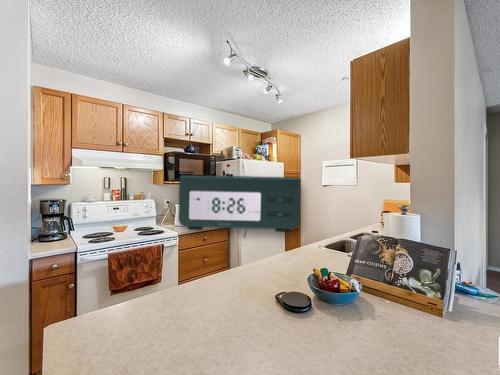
{"hour": 8, "minute": 26}
